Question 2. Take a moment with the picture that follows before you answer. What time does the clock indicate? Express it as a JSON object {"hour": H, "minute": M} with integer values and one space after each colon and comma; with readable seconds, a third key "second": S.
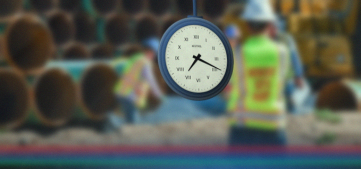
{"hour": 7, "minute": 19}
